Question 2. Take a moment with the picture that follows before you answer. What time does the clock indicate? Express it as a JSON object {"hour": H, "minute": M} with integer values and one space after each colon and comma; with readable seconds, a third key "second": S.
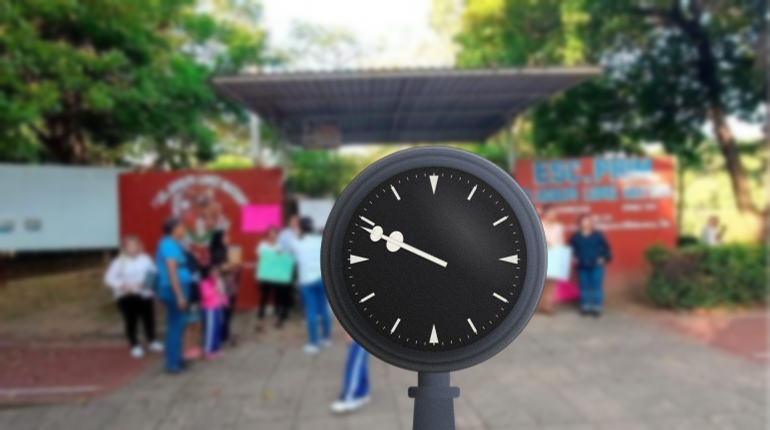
{"hour": 9, "minute": 49}
